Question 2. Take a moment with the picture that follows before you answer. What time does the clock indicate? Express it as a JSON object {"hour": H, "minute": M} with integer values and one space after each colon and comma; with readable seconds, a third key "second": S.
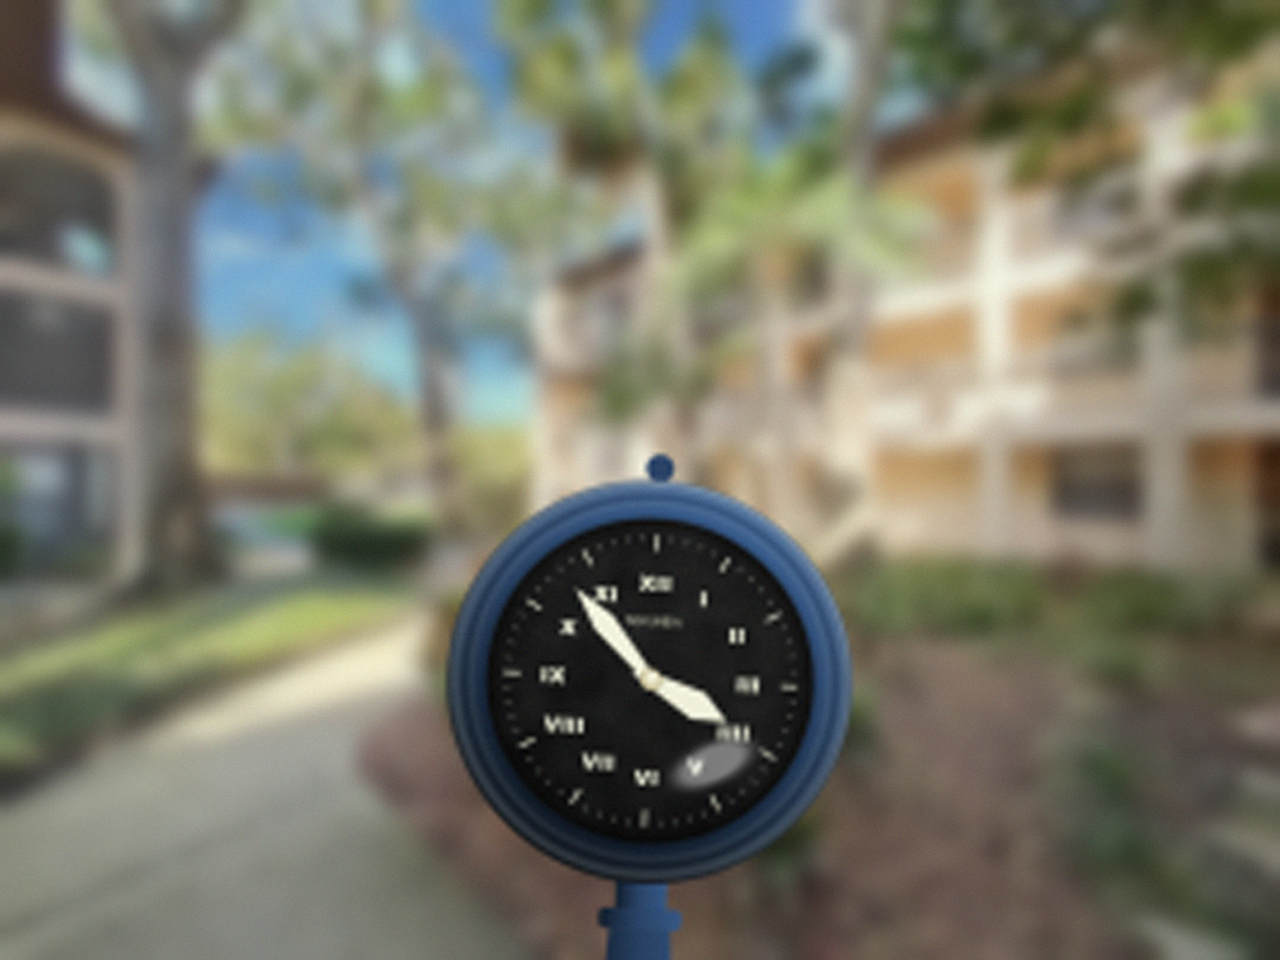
{"hour": 3, "minute": 53}
